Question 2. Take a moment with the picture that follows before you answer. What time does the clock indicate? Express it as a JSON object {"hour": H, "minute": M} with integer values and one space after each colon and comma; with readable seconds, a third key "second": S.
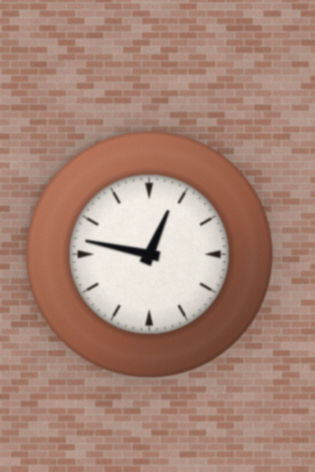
{"hour": 12, "minute": 47}
